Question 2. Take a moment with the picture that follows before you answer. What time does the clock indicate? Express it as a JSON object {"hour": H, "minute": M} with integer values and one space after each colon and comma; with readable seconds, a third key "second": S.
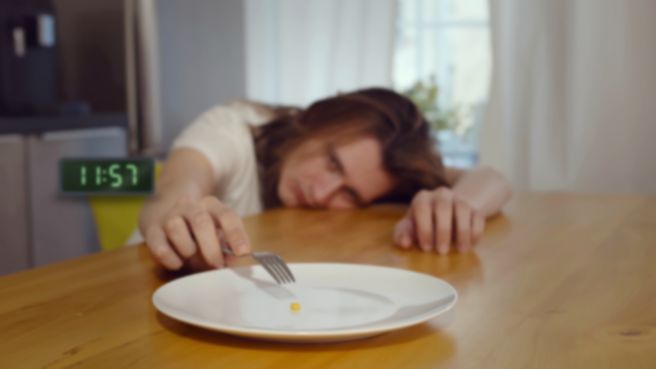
{"hour": 11, "minute": 57}
